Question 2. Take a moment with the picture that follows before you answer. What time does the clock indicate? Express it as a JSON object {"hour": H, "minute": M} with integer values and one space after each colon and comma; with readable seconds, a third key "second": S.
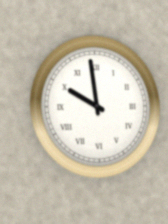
{"hour": 9, "minute": 59}
